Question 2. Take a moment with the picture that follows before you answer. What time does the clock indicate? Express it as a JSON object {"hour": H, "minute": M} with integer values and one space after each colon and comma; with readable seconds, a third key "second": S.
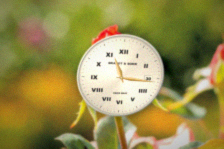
{"hour": 11, "minute": 16}
